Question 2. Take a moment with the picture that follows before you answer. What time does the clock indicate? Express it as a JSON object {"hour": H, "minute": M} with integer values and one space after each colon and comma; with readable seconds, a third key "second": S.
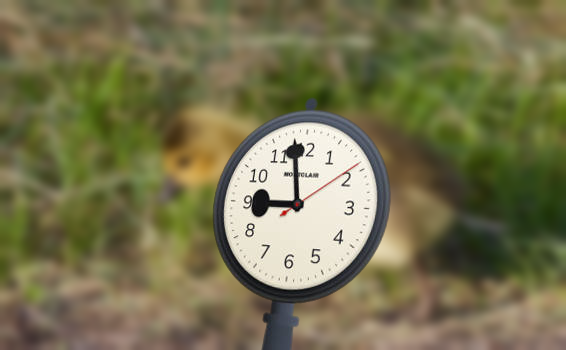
{"hour": 8, "minute": 58, "second": 9}
